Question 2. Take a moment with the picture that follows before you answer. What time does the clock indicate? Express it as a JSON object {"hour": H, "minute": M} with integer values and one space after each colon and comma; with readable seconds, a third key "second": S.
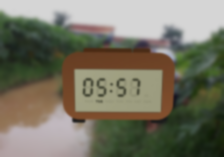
{"hour": 5, "minute": 57}
